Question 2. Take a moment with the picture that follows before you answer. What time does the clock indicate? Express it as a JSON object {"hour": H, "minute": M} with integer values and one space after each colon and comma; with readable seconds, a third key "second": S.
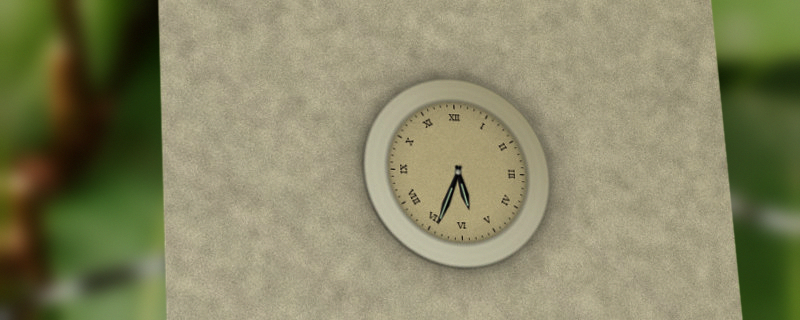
{"hour": 5, "minute": 34}
